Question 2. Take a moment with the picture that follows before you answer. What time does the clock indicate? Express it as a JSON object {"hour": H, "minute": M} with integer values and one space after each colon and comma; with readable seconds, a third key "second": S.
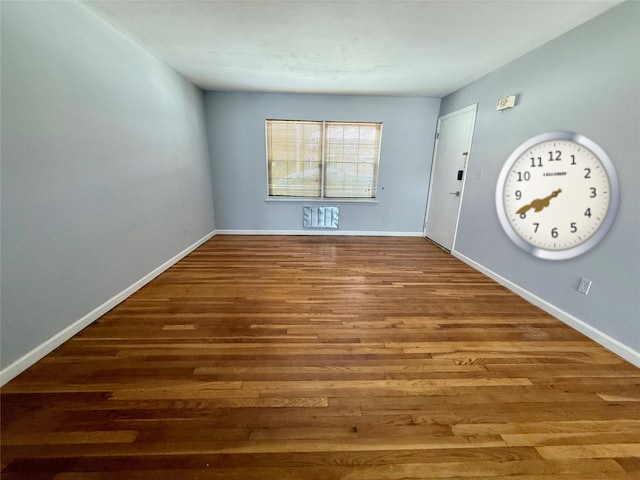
{"hour": 7, "minute": 41}
